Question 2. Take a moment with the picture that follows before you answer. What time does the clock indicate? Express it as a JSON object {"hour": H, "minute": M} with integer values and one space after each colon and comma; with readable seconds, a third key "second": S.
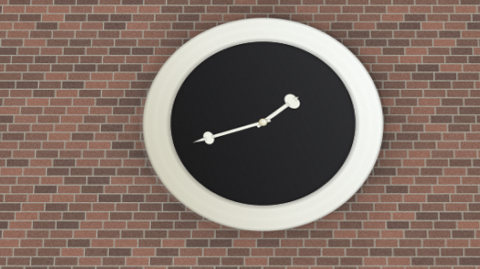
{"hour": 1, "minute": 42}
